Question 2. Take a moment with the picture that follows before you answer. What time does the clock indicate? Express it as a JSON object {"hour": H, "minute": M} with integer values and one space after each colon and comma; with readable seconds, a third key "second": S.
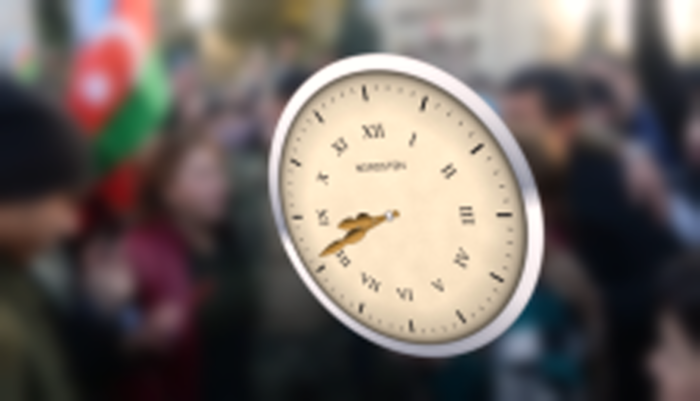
{"hour": 8, "minute": 41}
